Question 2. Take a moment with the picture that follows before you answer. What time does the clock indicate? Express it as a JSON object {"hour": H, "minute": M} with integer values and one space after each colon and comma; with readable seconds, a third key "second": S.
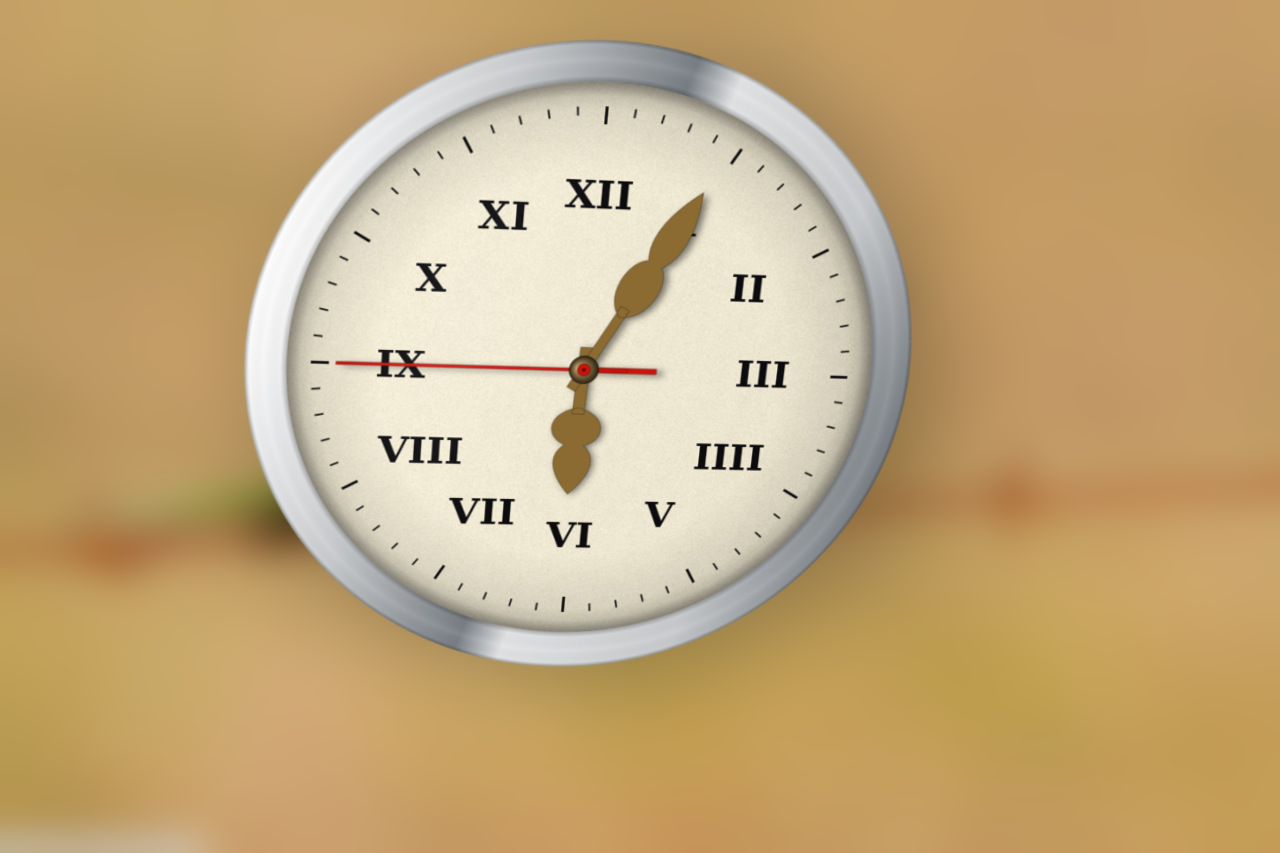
{"hour": 6, "minute": 4, "second": 45}
